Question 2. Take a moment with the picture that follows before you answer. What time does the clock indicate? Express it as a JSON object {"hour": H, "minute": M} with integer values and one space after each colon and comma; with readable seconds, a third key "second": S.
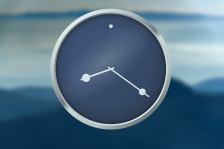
{"hour": 8, "minute": 21}
